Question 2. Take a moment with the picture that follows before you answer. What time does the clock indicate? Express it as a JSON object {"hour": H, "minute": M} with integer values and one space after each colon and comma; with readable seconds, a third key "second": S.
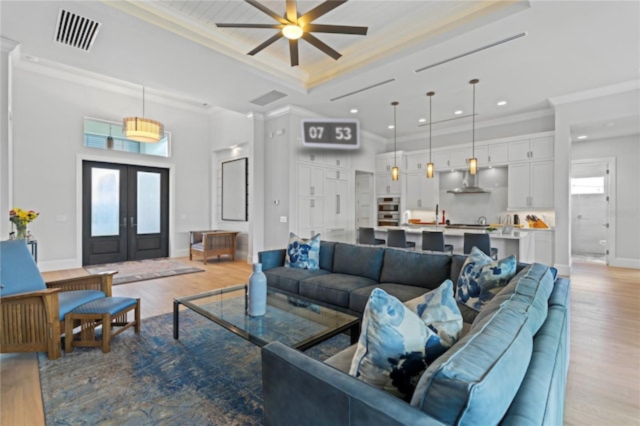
{"hour": 7, "minute": 53}
